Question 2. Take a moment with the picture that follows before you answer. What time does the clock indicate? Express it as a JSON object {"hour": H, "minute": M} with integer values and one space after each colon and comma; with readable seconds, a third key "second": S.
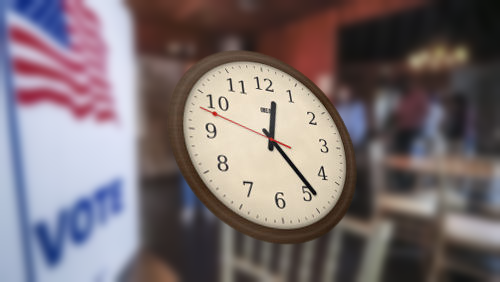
{"hour": 12, "minute": 23, "second": 48}
